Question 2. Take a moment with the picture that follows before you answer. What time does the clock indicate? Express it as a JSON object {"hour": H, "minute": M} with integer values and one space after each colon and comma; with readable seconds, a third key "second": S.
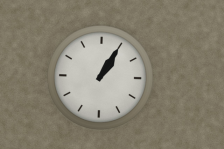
{"hour": 1, "minute": 5}
